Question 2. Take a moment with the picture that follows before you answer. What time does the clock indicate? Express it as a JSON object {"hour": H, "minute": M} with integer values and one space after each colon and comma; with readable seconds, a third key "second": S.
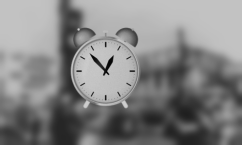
{"hour": 12, "minute": 53}
